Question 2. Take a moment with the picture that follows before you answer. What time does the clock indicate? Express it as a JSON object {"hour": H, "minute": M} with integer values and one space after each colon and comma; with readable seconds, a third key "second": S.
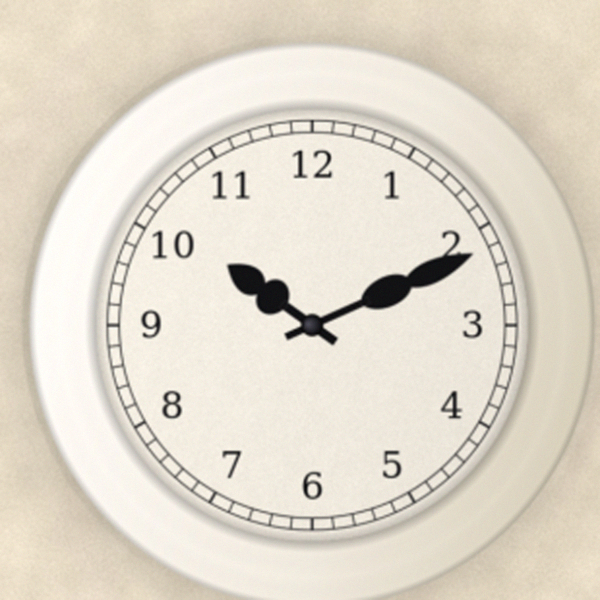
{"hour": 10, "minute": 11}
